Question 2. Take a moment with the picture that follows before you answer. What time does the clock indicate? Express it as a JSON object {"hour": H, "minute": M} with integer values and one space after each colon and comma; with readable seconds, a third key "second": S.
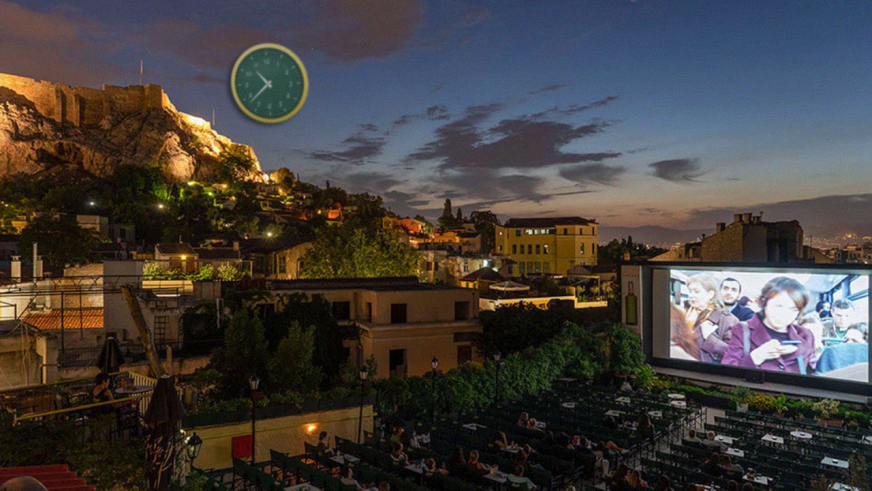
{"hour": 10, "minute": 38}
